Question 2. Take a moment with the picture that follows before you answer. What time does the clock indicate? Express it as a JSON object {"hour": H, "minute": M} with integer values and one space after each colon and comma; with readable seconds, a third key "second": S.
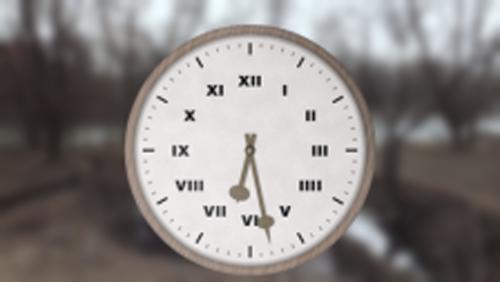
{"hour": 6, "minute": 28}
